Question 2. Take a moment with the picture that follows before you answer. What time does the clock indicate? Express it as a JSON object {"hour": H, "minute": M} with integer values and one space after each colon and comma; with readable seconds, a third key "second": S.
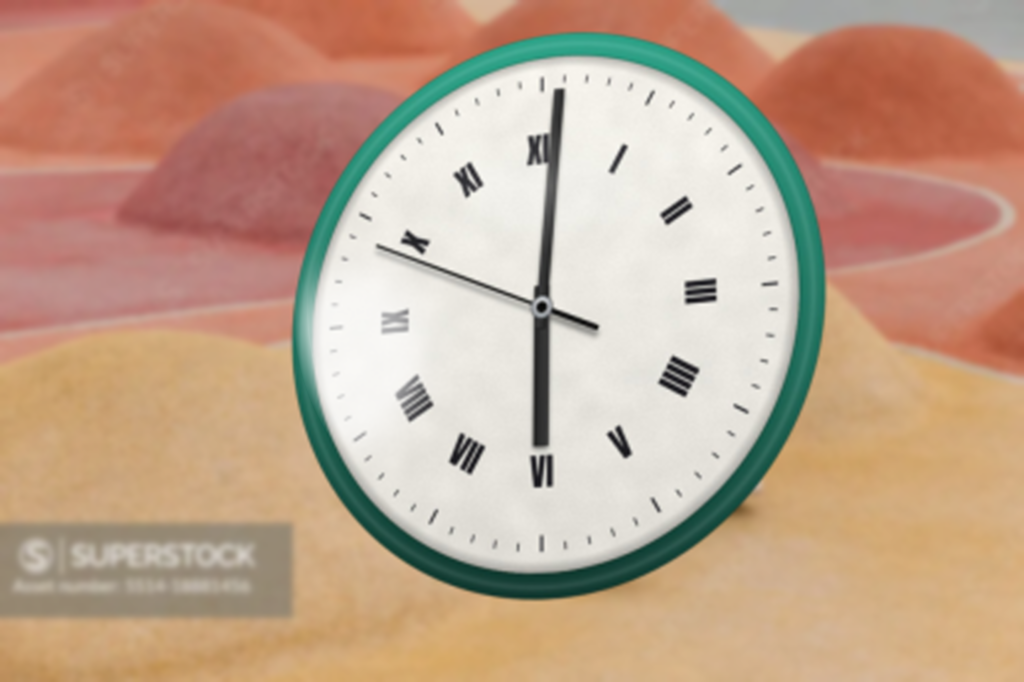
{"hour": 6, "minute": 0, "second": 49}
